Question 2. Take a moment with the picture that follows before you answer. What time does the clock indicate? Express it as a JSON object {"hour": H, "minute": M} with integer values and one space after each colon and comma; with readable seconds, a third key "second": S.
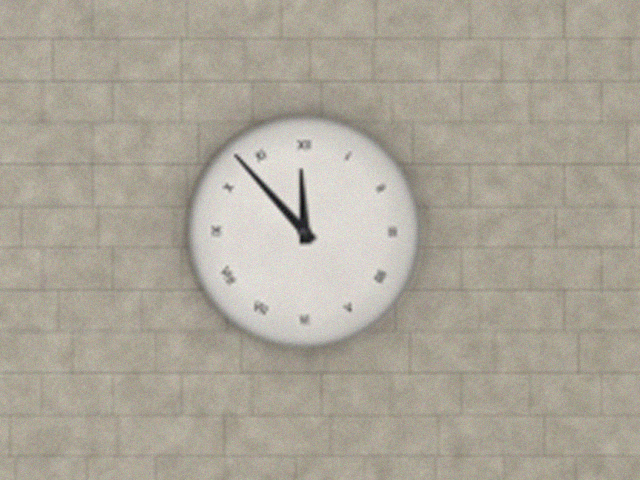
{"hour": 11, "minute": 53}
